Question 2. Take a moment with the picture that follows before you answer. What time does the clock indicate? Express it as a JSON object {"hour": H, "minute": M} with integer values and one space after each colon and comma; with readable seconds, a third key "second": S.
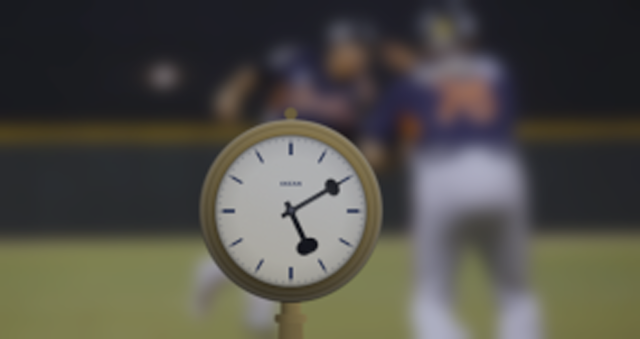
{"hour": 5, "minute": 10}
